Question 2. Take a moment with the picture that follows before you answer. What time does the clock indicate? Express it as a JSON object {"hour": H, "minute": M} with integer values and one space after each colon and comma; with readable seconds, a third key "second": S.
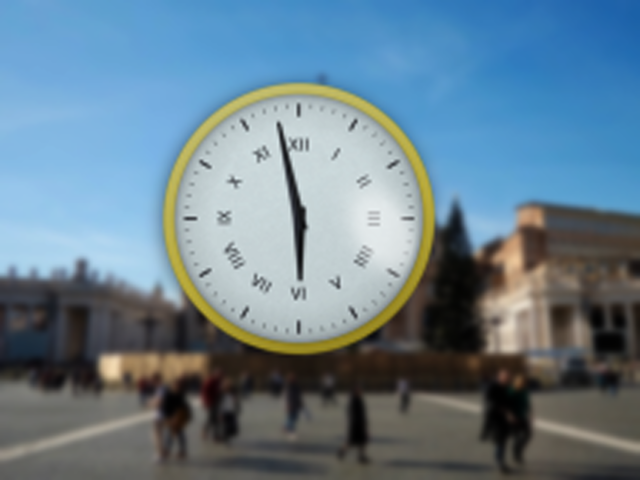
{"hour": 5, "minute": 58}
